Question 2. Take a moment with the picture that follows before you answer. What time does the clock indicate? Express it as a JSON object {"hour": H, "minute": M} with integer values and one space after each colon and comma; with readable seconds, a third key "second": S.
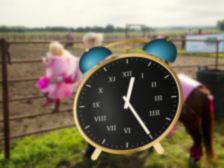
{"hour": 12, "minute": 25}
